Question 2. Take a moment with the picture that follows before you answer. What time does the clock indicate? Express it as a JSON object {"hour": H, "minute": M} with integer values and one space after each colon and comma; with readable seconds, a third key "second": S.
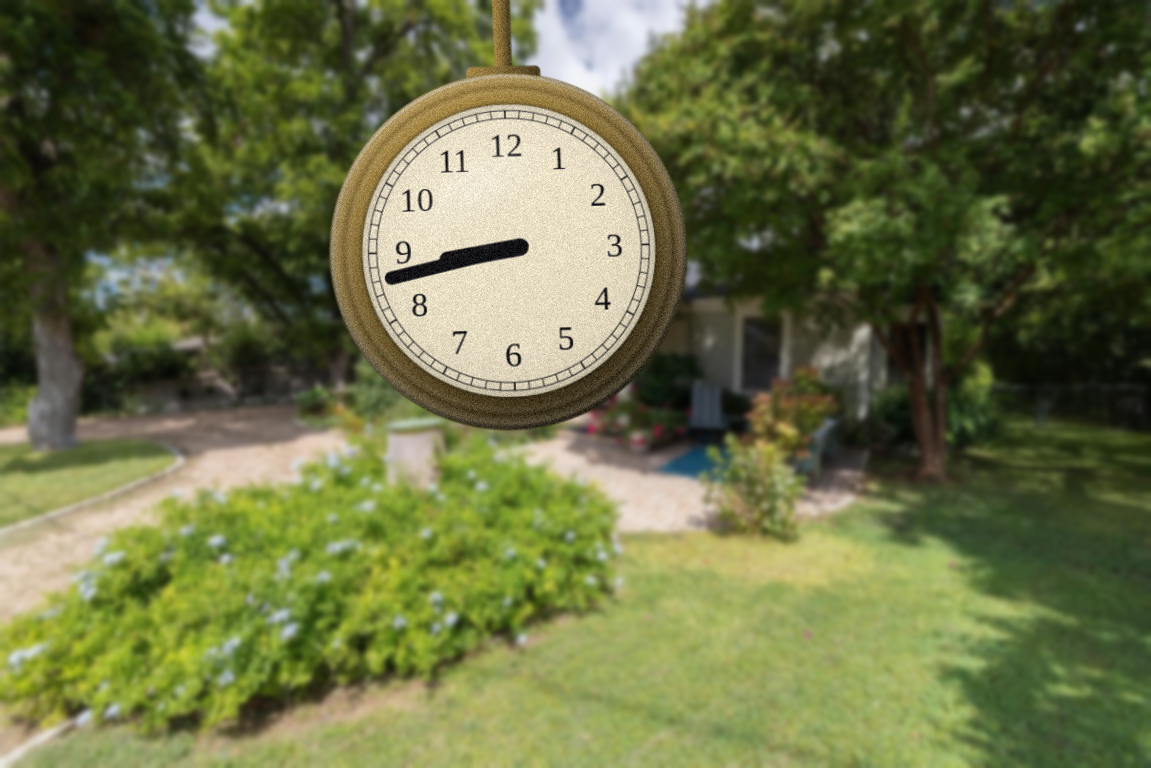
{"hour": 8, "minute": 43}
